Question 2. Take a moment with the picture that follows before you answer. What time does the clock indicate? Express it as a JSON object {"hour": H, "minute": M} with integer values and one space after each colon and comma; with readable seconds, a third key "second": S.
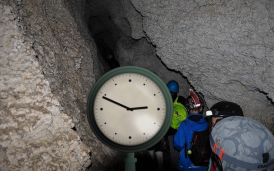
{"hour": 2, "minute": 49}
